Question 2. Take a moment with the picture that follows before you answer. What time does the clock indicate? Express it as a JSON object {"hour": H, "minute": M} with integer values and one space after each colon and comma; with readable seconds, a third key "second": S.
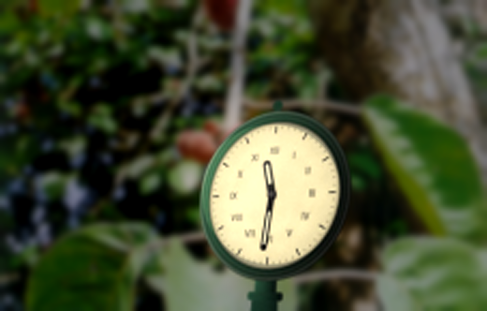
{"hour": 11, "minute": 31}
